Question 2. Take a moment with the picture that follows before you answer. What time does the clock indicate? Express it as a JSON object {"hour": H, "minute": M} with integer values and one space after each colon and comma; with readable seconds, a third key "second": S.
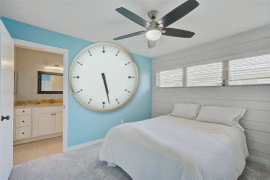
{"hour": 5, "minute": 28}
